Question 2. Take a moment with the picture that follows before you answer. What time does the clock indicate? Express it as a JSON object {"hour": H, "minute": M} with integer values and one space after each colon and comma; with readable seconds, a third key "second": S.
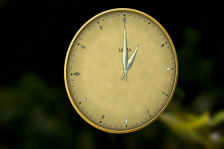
{"hour": 1, "minute": 0}
